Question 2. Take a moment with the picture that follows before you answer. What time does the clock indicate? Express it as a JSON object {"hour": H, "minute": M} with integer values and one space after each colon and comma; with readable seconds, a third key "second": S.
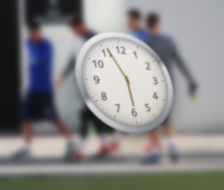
{"hour": 5, "minute": 56}
